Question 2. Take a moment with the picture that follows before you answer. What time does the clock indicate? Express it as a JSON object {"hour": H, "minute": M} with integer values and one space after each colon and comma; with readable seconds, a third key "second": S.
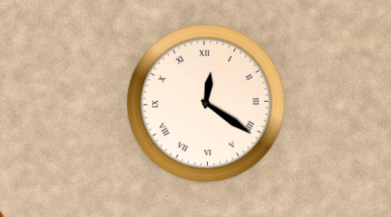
{"hour": 12, "minute": 21}
